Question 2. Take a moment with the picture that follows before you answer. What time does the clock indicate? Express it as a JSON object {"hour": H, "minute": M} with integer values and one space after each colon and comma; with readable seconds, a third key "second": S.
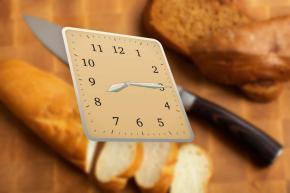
{"hour": 8, "minute": 15}
